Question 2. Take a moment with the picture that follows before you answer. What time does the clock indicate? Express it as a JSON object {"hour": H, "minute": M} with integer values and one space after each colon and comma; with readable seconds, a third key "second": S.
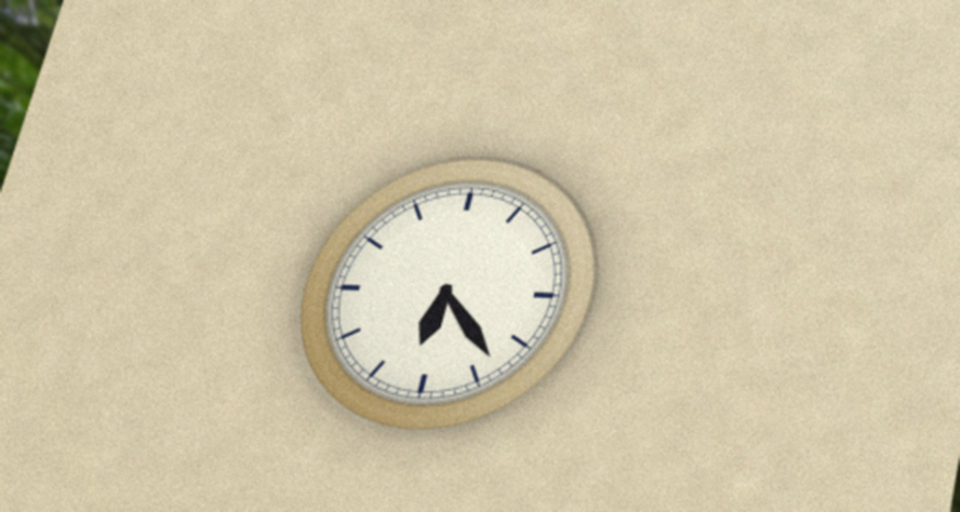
{"hour": 6, "minute": 23}
